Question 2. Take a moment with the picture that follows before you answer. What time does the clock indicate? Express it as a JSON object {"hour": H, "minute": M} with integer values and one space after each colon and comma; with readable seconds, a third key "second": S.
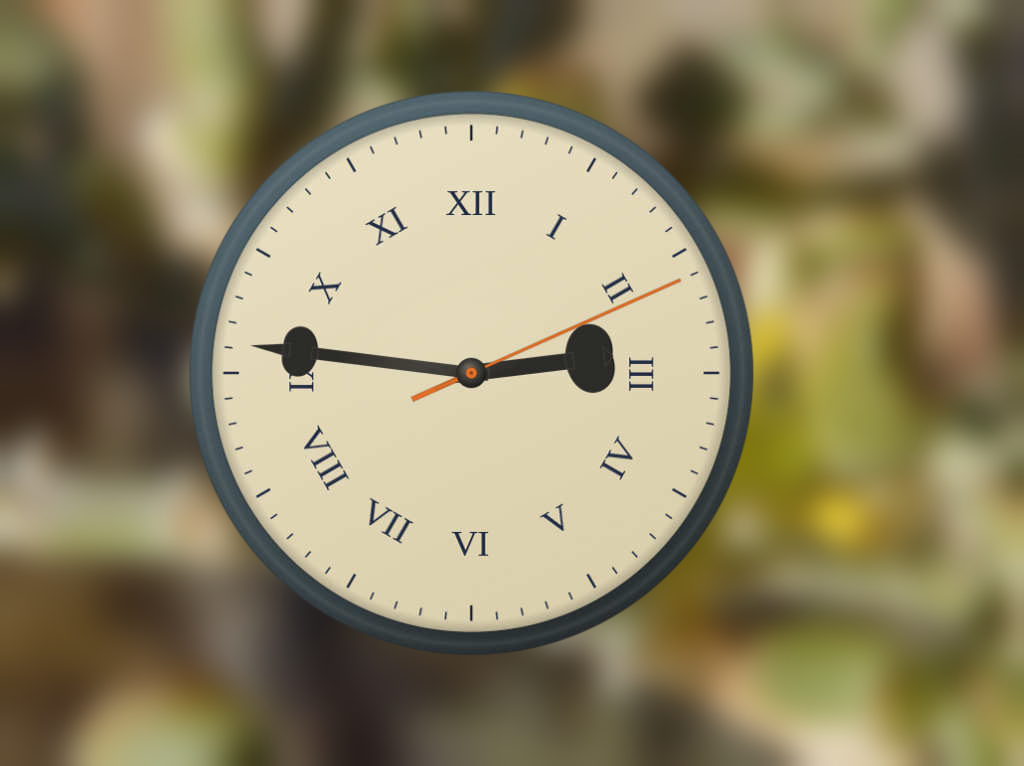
{"hour": 2, "minute": 46, "second": 11}
